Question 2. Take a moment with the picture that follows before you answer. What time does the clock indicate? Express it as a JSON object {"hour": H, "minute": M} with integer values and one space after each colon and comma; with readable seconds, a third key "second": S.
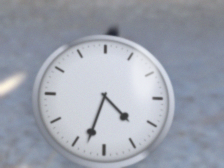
{"hour": 4, "minute": 33}
